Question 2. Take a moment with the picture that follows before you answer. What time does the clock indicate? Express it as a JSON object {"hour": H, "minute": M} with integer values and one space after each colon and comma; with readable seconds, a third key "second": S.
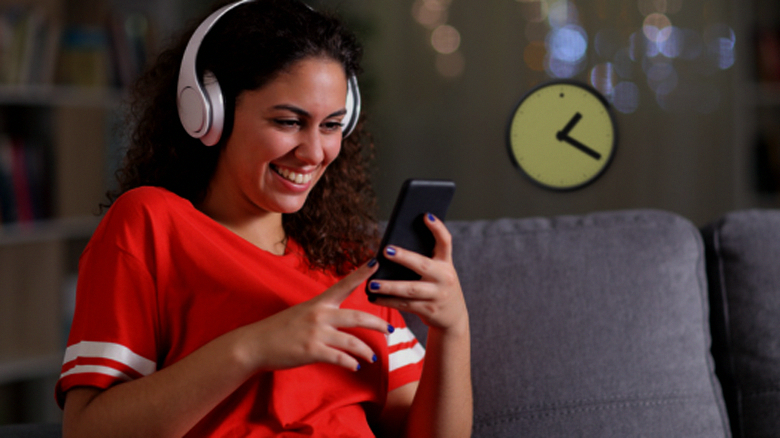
{"hour": 1, "minute": 20}
